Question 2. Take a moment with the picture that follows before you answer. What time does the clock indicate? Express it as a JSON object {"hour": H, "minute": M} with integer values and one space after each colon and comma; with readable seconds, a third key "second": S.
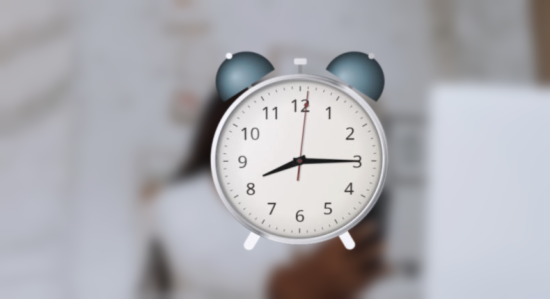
{"hour": 8, "minute": 15, "second": 1}
